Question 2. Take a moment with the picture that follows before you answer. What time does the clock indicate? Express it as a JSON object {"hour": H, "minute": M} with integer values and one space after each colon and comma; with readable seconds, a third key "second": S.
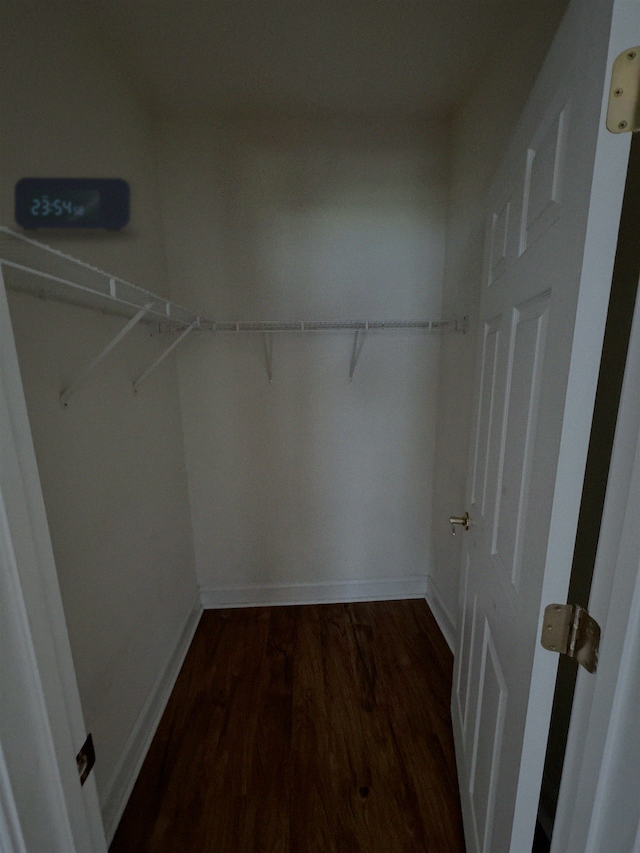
{"hour": 23, "minute": 54}
